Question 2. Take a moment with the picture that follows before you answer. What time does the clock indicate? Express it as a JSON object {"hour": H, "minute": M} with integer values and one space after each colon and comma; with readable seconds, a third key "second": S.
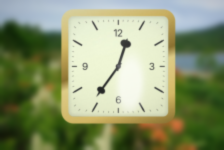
{"hour": 12, "minute": 36}
